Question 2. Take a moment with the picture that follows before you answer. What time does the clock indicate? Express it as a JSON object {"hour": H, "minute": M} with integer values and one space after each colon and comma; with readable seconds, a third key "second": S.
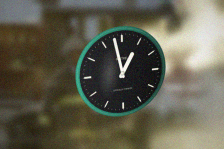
{"hour": 12, "minute": 58}
